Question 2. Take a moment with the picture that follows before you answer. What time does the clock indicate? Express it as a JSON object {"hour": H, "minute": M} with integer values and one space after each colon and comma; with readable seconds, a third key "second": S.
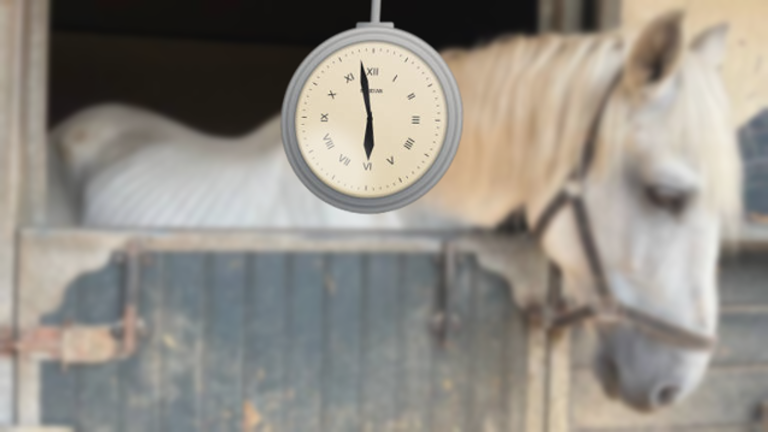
{"hour": 5, "minute": 58}
